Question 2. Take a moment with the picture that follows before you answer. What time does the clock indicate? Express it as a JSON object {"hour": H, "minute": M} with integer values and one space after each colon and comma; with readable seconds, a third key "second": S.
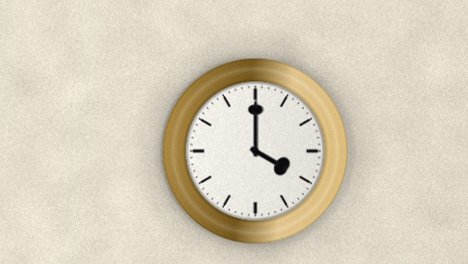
{"hour": 4, "minute": 0}
